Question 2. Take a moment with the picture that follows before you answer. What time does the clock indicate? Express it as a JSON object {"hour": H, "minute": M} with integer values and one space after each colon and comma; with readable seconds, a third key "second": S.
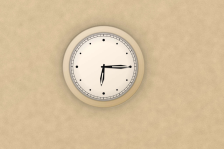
{"hour": 6, "minute": 15}
